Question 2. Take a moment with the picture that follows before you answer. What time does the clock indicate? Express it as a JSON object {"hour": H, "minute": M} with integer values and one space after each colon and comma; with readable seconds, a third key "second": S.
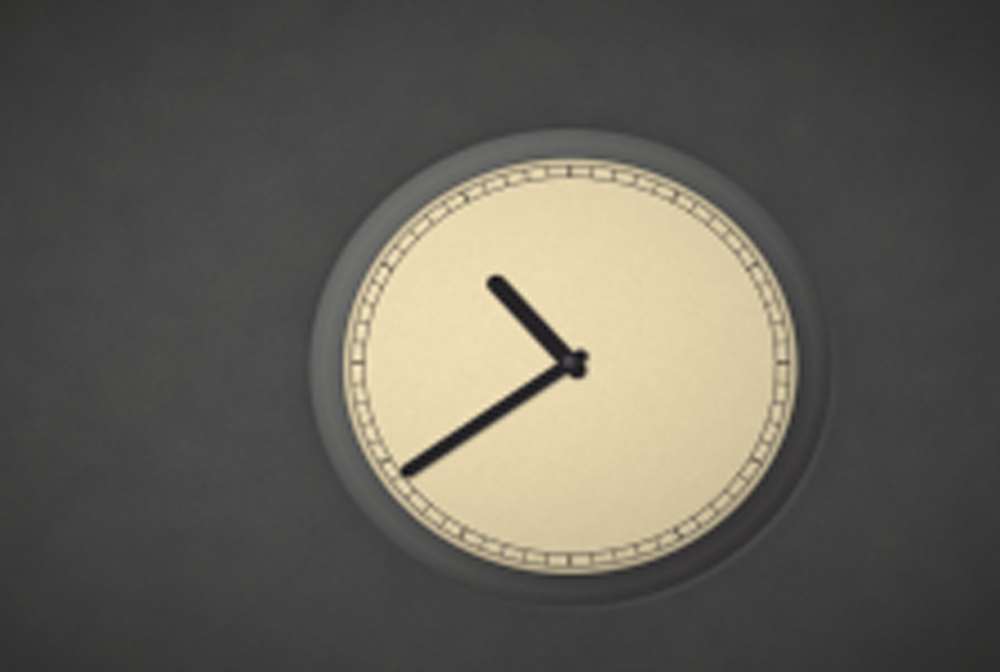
{"hour": 10, "minute": 39}
